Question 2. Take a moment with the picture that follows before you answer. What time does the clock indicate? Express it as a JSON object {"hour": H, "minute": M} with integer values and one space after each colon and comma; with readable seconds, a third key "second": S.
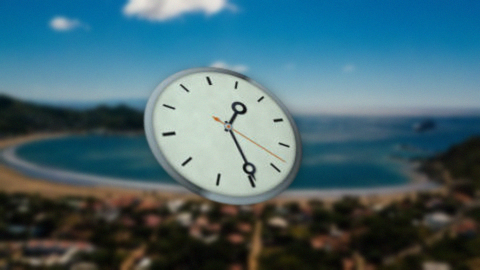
{"hour": 1, "minute": 29, "second": 23}
